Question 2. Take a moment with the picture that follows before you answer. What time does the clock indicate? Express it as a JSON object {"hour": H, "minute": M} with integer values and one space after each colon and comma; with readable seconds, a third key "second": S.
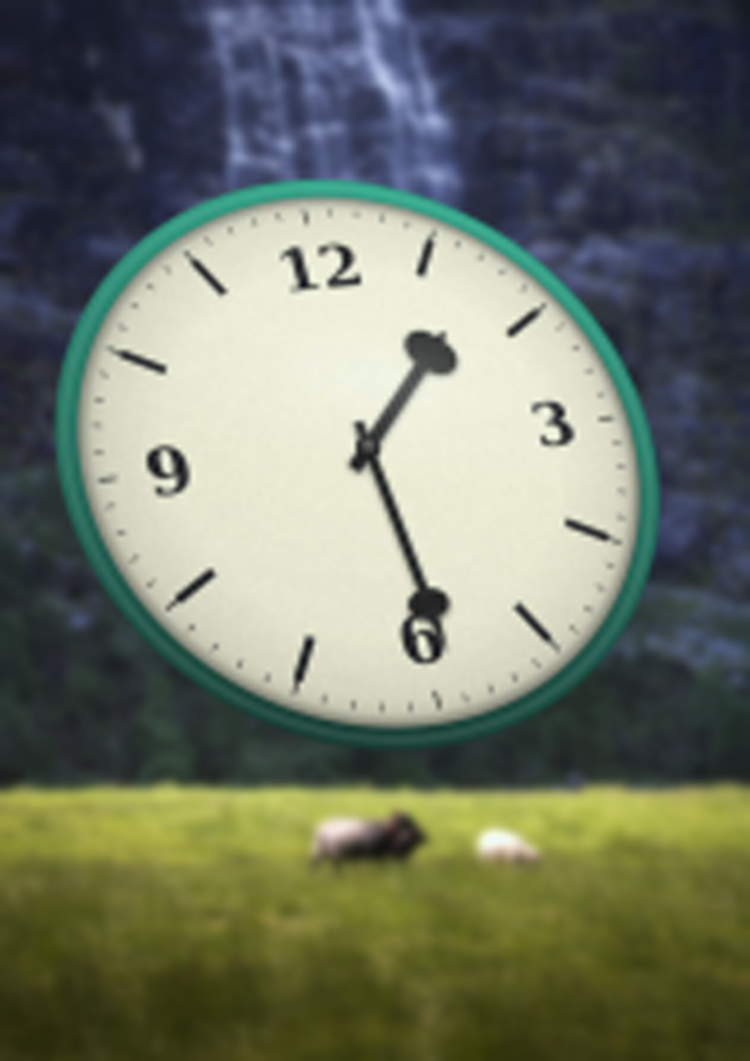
{"hour": 1, "minute": 29}
